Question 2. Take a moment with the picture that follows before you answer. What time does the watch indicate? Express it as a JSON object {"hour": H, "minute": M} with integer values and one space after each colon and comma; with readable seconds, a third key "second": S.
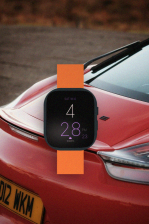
{"hour": 4, "minute": 28}
